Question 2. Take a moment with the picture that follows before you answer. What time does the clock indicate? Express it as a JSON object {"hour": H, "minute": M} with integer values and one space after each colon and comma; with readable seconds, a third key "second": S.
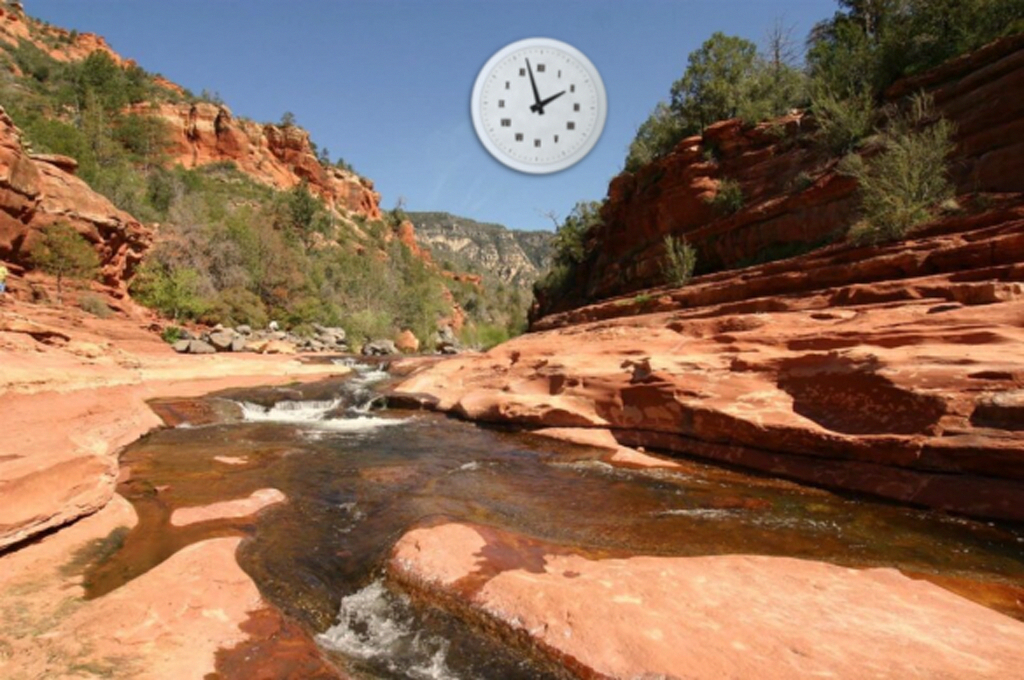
{"hour": 1, "minute": 57}
